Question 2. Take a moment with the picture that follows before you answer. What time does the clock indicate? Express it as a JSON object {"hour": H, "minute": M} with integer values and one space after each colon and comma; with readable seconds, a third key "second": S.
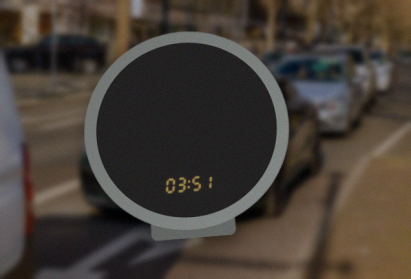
{"hour": 3, "minute": 51}
